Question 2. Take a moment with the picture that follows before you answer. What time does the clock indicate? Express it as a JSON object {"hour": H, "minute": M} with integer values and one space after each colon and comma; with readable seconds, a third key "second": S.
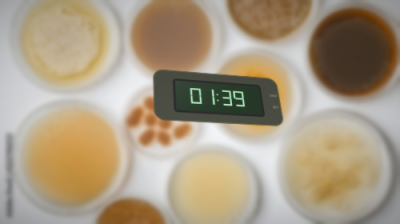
{"hour": 1, "minute": 39}
